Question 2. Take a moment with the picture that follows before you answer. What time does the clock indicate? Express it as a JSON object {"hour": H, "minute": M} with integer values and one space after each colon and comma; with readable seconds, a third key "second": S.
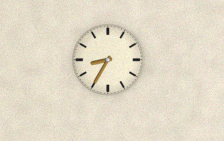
{"hour": 8, "minute": 35}
